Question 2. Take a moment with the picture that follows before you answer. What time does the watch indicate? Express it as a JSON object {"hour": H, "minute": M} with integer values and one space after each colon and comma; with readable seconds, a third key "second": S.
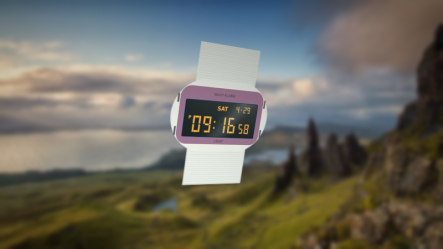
{"hour": 9, "minute": 16, "second": 58}
